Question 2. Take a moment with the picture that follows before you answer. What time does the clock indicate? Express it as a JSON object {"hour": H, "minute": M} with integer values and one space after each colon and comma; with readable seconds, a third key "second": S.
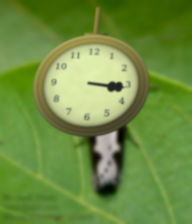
{"hour": 3, "minute": 16}
